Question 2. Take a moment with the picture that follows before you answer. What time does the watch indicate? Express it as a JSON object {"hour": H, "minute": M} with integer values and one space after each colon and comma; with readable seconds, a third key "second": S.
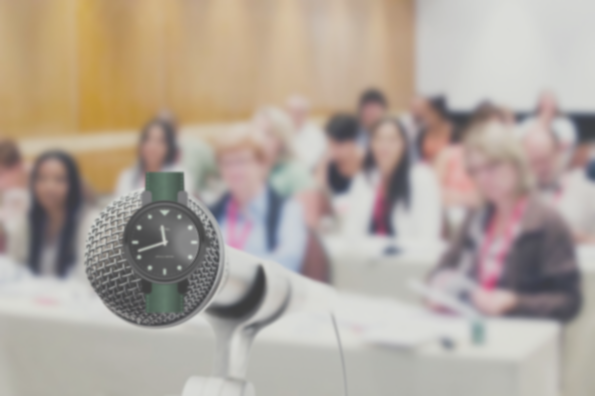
{"hour": 11, "minute": 42}
